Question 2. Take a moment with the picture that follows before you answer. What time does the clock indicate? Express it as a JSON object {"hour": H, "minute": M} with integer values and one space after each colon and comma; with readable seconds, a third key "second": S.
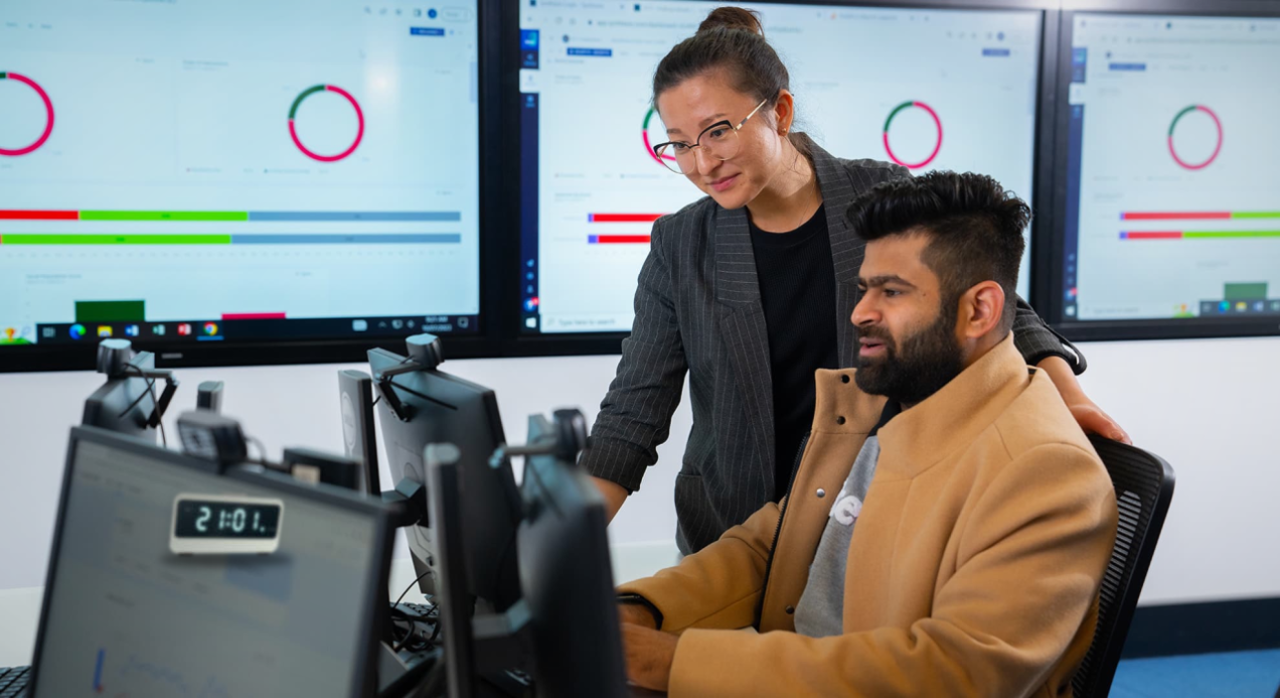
{"hour": 21, "minute": 1}
